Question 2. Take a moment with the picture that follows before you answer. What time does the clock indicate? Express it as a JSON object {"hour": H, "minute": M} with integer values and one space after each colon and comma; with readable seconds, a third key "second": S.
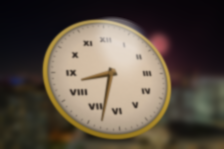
{"hour": 8, "minute": 33}
